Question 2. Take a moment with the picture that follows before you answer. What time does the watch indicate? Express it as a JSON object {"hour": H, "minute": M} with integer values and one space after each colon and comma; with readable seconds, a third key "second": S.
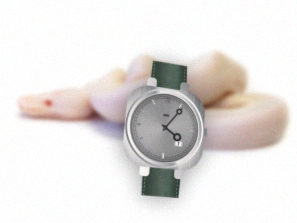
{"hour": 4, "minute": 6}
